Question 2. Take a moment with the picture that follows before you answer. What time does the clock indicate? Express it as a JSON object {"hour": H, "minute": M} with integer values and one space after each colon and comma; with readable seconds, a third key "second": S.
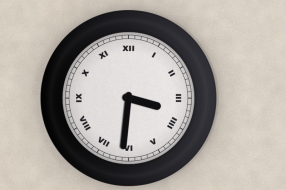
{"hour": 3, "minute": 31}
